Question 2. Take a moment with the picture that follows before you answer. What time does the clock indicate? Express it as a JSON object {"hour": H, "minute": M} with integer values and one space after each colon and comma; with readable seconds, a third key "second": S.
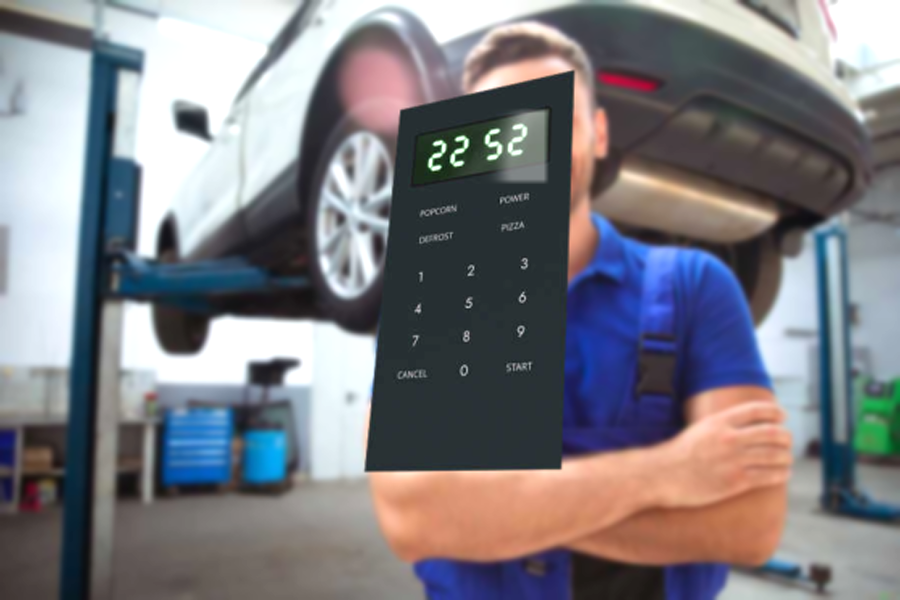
{"hour": 22, "minute": 52}
